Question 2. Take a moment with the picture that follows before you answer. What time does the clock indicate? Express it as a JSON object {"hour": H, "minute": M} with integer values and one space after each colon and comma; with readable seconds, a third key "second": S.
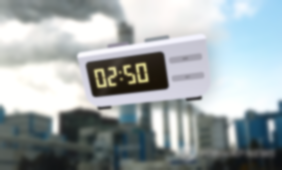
{"hour": 2, "minute": 50}
